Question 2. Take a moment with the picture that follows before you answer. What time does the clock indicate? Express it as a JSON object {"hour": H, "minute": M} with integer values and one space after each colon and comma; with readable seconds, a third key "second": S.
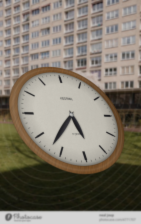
{"hour": 5, "minute": 37}
